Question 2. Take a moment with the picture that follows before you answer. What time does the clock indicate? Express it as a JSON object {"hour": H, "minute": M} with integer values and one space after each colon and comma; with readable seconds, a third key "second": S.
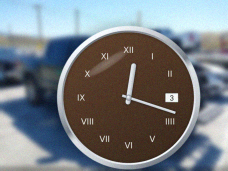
{"hour": 12, "minute": 18}
